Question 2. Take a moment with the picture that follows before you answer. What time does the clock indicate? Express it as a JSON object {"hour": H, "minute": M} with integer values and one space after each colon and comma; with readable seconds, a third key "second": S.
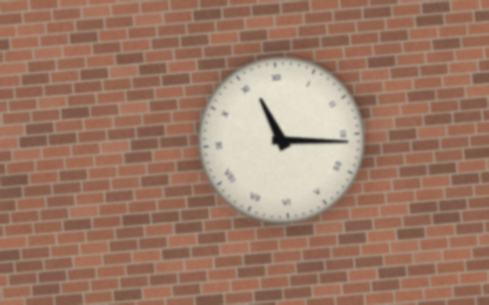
{"hour": 11, "minute": 16}
